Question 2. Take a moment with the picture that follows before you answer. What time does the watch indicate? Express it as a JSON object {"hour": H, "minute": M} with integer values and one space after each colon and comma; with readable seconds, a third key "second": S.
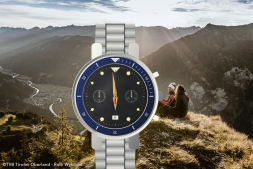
{"hour": 5, "minute": 59}
